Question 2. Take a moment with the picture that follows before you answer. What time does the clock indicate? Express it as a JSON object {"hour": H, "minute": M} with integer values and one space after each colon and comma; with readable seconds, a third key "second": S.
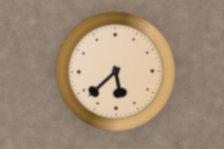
{"hour": 5, "minute": 38}
